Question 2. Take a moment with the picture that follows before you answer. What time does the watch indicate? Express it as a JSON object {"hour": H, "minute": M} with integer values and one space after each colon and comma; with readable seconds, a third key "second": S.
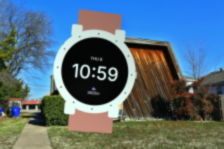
{"hour": 10, "minute": 59}
